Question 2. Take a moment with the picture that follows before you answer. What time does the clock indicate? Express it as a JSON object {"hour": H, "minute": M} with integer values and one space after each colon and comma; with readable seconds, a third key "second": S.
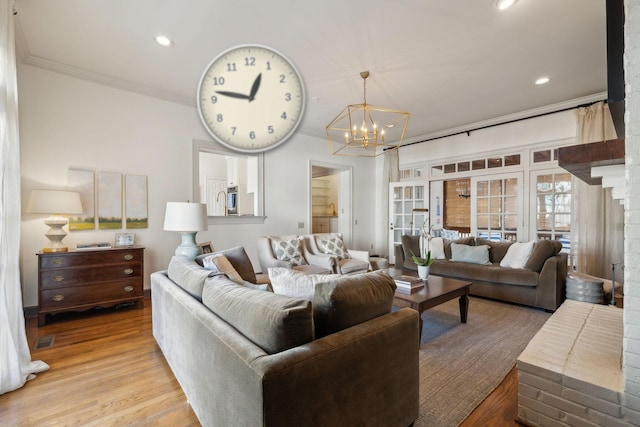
{"hour": 12, "minute": 47}
